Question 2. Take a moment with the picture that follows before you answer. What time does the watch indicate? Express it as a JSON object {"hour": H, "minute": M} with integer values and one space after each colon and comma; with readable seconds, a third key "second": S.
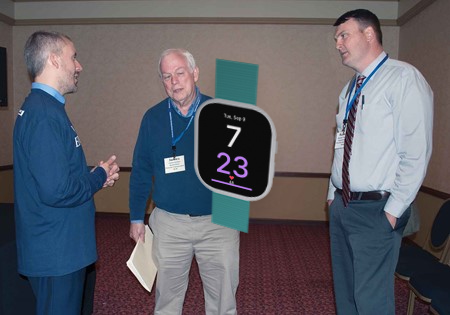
{"hour": 7, "minute": 23}
